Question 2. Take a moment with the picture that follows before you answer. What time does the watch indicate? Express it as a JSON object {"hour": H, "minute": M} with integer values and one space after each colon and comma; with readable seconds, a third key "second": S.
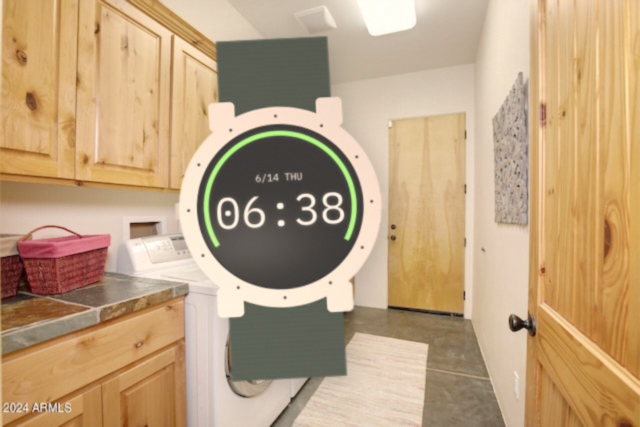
{"hour": 6, "minute": 38}
